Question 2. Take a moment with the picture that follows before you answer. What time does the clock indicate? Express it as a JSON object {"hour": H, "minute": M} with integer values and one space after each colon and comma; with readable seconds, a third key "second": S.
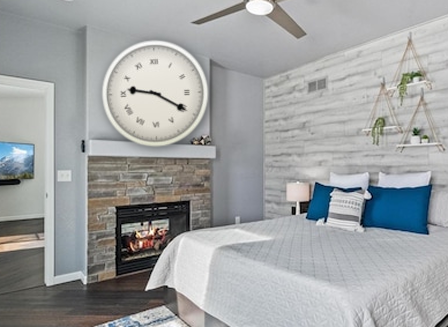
{"hour": 9, "minute": 20}
